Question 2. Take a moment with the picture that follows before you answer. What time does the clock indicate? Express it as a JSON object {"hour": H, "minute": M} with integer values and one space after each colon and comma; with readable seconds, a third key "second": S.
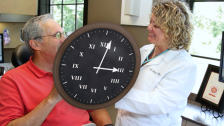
{"hour": 3, "minute": 2}
